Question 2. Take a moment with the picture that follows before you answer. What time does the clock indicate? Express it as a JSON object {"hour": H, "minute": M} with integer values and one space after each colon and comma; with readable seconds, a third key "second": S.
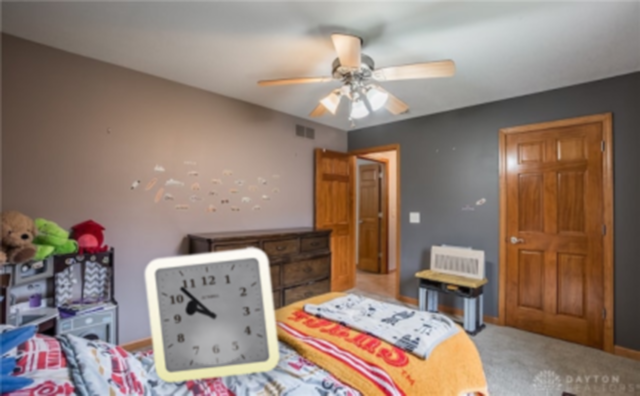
{"hour": 9, "minute": 53}
